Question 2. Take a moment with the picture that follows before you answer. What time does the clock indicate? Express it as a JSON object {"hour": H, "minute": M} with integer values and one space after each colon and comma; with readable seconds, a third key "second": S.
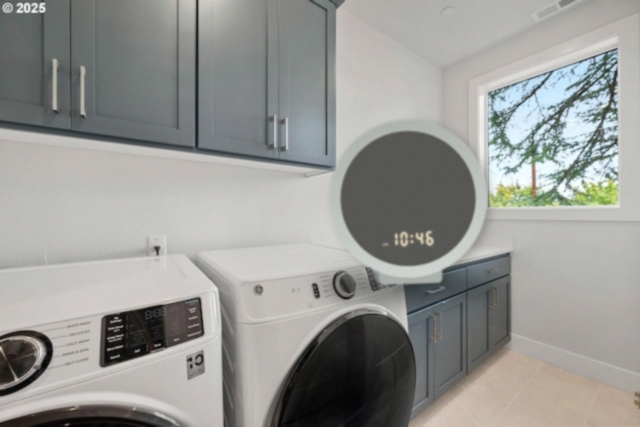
{"hour": 10, "minute": 46}
